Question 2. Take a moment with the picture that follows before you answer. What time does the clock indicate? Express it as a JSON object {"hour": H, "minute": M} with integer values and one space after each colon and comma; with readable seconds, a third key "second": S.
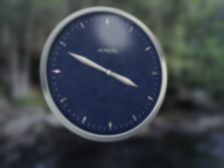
{"hour": 3, "minute": 49}
